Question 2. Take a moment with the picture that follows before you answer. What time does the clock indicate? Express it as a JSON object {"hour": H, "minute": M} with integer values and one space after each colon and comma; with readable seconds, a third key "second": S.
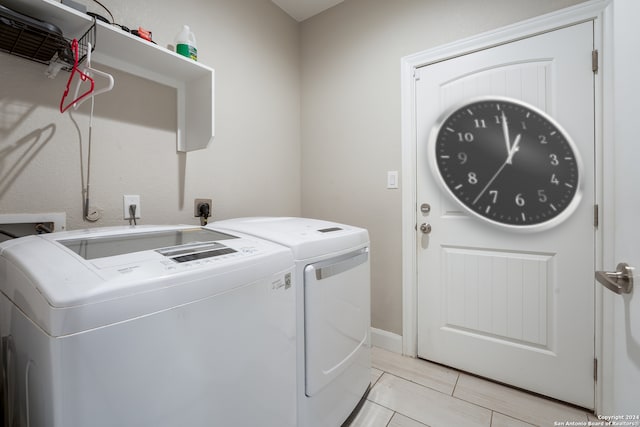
{"hour": 1, "minute": 0, "second": 37}
